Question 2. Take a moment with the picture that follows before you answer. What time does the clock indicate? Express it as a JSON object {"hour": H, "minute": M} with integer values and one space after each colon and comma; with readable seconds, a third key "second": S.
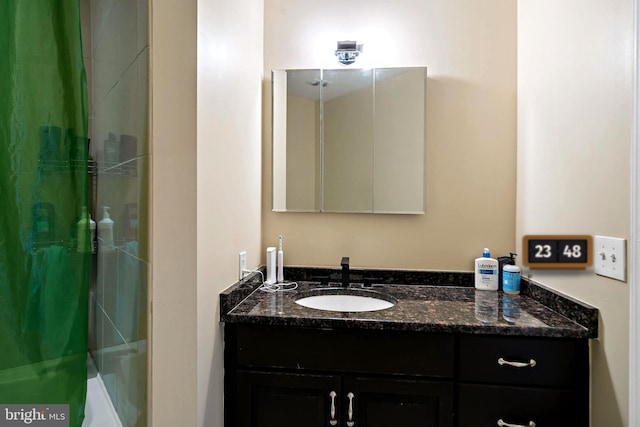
{"hour": 23, "minute": 48}
